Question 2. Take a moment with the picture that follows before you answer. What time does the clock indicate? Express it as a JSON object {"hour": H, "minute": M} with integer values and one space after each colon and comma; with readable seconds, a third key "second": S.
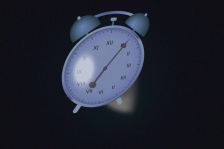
{"hour": 7, "minute": 6}
